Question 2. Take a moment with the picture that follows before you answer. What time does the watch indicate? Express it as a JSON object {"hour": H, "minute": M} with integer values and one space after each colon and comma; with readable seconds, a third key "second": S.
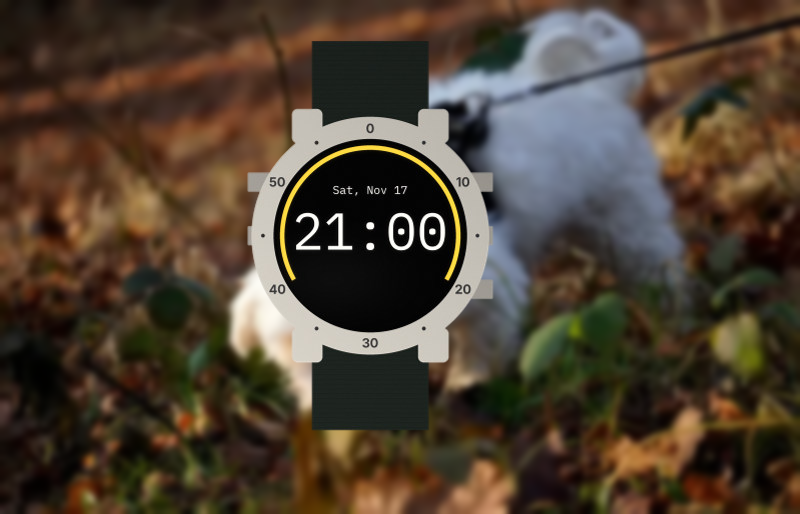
{"hour": 21, "minute": 0}
